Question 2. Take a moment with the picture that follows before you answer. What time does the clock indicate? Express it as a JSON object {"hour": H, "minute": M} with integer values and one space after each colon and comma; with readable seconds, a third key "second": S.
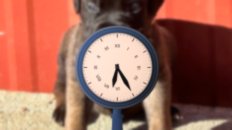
{"hour": 6, "minute": 25}
